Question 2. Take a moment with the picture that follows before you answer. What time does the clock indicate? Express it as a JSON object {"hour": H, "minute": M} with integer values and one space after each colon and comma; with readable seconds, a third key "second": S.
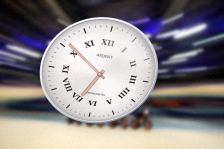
{"hour": 6, "minute": 51}
